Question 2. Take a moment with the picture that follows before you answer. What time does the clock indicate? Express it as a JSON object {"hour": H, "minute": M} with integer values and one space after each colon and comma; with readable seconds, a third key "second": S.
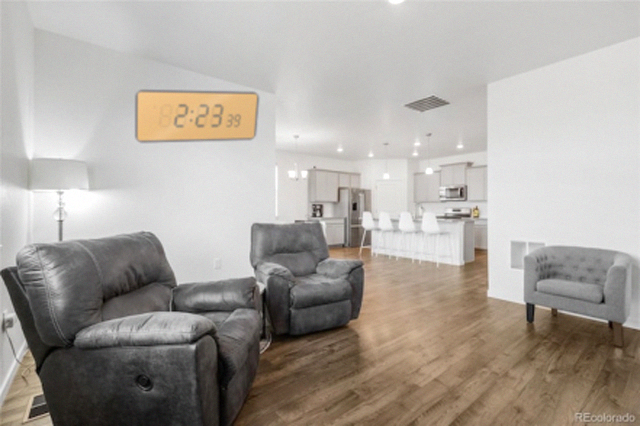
{"hour": 2, "minute": 23, "second": 39}
